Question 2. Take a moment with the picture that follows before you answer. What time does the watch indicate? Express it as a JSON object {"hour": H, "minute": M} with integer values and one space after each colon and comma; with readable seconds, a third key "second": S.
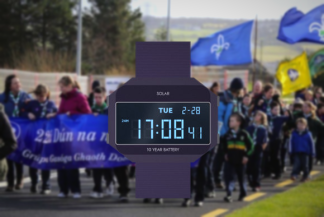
{"hour": 17, "minute": 8, "second": 41}
